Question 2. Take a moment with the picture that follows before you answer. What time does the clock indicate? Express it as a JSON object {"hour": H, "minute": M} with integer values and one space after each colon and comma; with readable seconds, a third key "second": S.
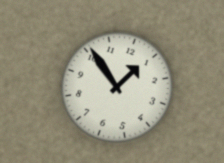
{"hour": 12, "minute": 51}
